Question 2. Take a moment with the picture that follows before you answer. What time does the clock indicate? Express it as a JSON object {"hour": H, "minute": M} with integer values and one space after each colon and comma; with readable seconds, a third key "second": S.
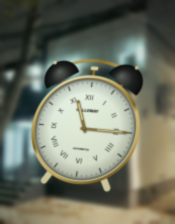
{"hour": 11, "minute": 15}
